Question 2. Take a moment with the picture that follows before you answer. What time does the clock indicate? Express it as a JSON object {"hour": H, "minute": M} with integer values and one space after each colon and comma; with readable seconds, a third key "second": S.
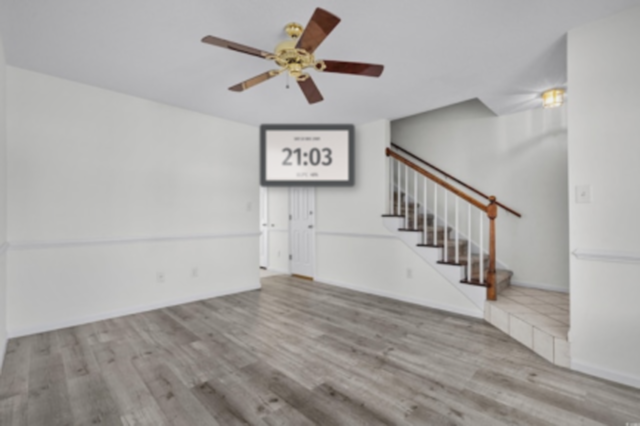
{"hour": 21, "minute": 3}
